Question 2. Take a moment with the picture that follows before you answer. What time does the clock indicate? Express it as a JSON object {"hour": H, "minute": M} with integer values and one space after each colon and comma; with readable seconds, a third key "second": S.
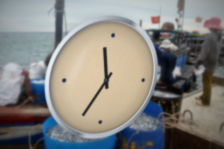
{"hour": 11, "minute": 35}
